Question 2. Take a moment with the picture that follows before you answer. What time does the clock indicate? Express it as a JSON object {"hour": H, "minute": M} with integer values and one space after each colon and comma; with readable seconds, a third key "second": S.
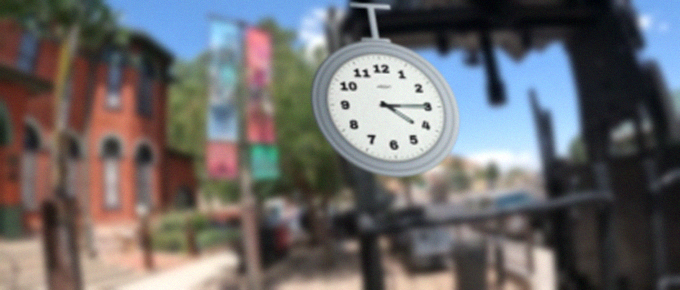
{"hour": 4, "minute": 15}
